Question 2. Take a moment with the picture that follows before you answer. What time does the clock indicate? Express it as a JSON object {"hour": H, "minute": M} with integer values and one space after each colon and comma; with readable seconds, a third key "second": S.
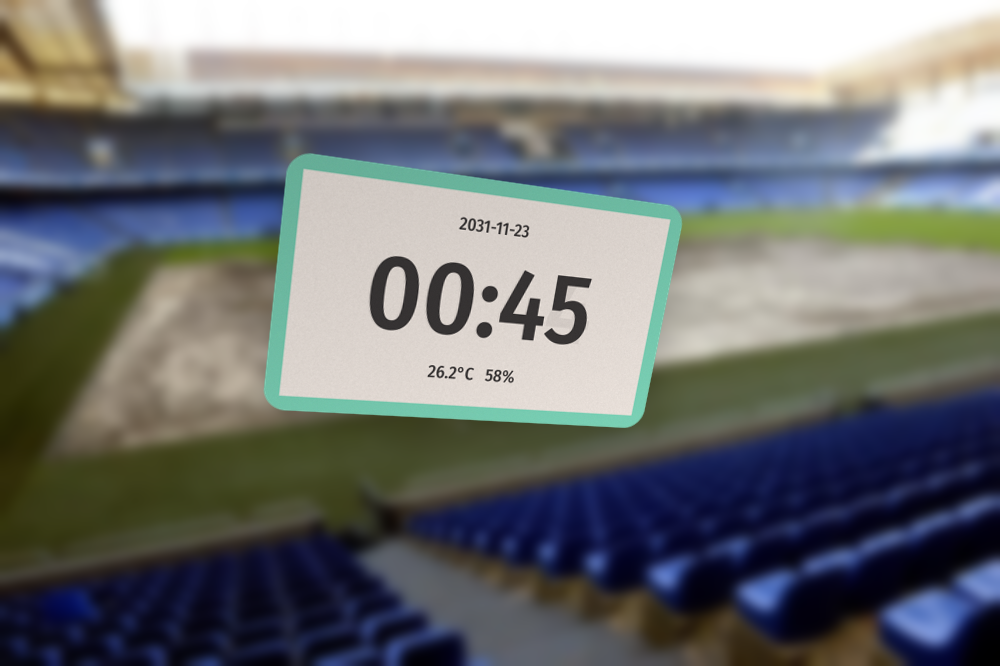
{"hour": 0, "minute": 45}
